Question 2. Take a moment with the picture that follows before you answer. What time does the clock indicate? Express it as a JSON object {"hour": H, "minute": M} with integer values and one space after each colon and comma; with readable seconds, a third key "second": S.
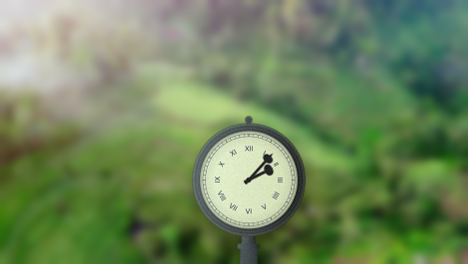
{"hour": 2, "minute": 7}
